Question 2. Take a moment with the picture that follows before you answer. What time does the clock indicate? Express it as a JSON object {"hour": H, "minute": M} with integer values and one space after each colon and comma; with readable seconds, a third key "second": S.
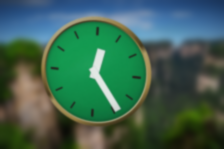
{"hour": 12, "minute": 24}
